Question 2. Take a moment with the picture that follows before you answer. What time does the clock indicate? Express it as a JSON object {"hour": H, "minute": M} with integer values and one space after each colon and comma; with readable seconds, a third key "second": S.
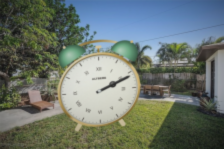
{"hour": 2, "minute": 11}
